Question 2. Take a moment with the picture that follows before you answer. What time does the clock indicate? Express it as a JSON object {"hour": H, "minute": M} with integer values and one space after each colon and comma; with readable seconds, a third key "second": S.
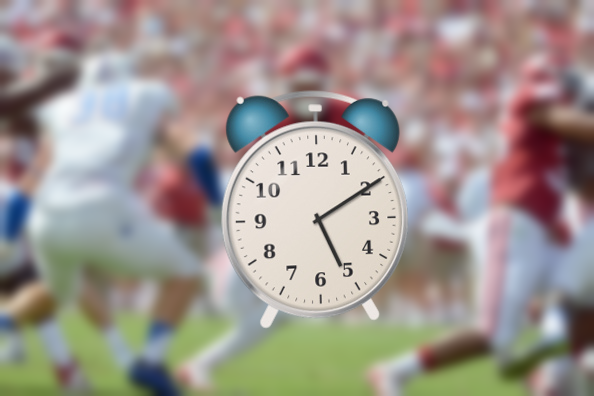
{"hour": 5, "minute": 10}
